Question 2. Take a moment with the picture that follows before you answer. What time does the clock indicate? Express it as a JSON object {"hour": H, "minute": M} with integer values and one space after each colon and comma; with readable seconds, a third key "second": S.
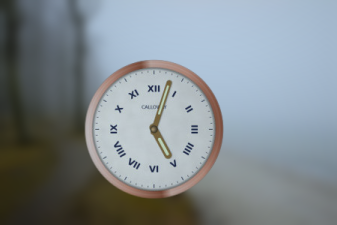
{"hour": 5, "minute": 3}
